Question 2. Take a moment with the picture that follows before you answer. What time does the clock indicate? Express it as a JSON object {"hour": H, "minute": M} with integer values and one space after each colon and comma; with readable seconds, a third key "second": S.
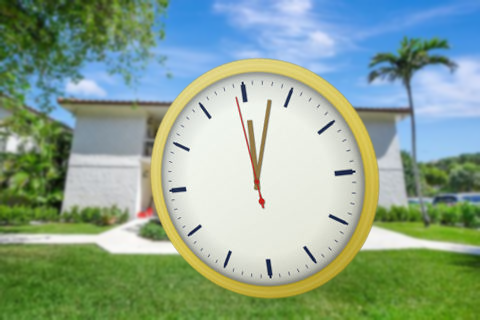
{"hour": 12, "minute": 2, "second": 59}
